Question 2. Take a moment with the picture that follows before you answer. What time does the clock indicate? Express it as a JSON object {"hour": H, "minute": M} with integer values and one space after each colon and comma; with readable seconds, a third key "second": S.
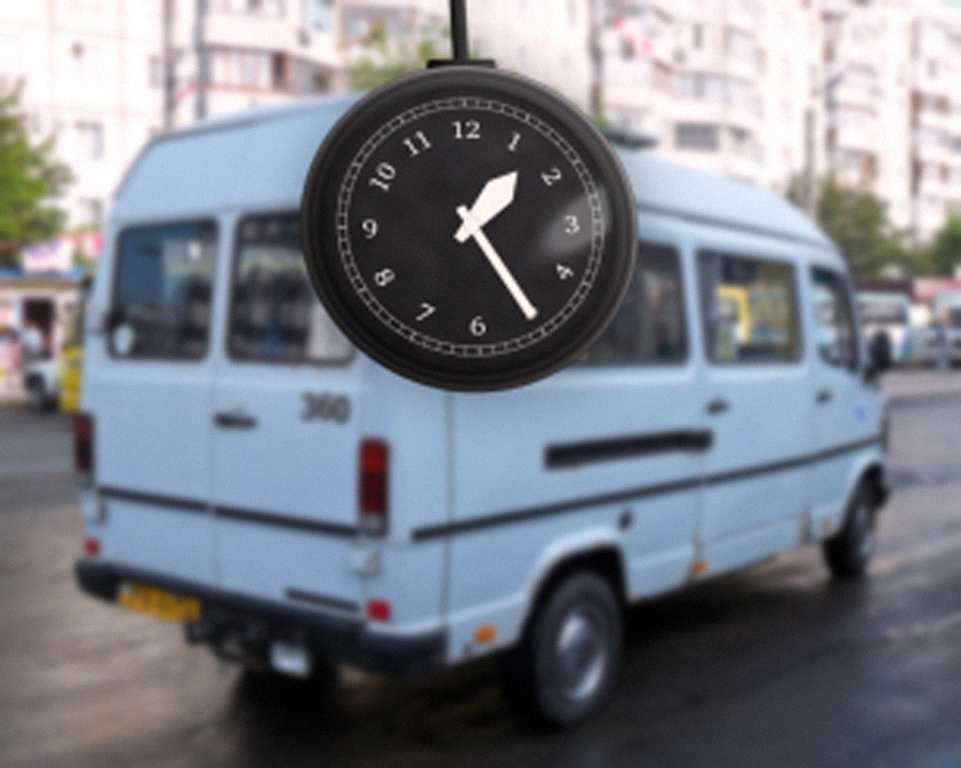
{"hour": 1, "minute": 25}
